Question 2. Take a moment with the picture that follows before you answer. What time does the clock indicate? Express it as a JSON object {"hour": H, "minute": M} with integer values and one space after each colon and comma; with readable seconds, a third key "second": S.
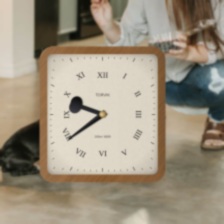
{"hour": 9, "minute": 39}
